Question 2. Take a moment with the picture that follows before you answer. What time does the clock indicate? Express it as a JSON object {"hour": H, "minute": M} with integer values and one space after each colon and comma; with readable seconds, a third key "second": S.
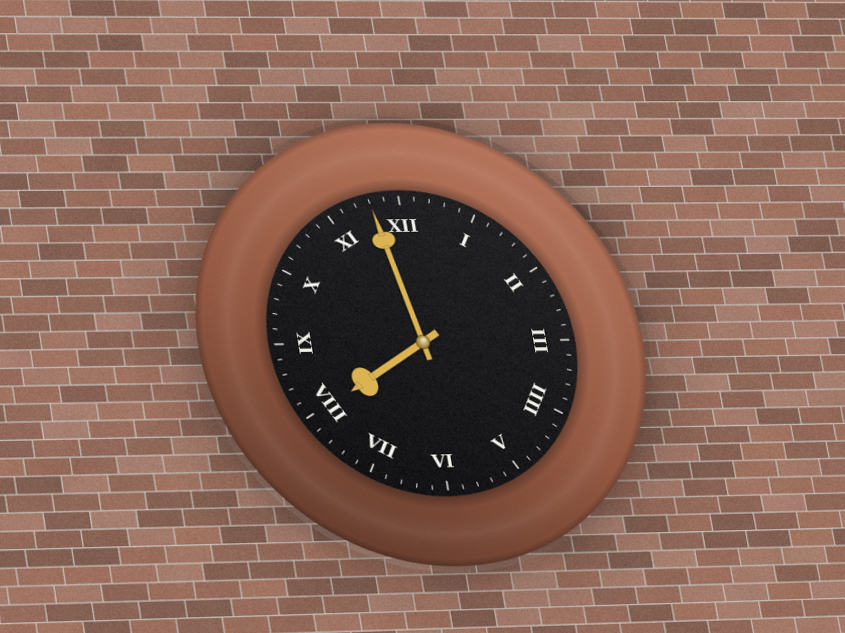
{"hour": 7, "minute": 58}
